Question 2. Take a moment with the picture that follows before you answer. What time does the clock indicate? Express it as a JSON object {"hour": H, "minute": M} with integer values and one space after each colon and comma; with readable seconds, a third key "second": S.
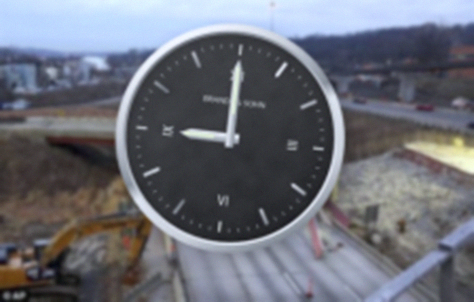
{"hour": 9, "minute": 0}
